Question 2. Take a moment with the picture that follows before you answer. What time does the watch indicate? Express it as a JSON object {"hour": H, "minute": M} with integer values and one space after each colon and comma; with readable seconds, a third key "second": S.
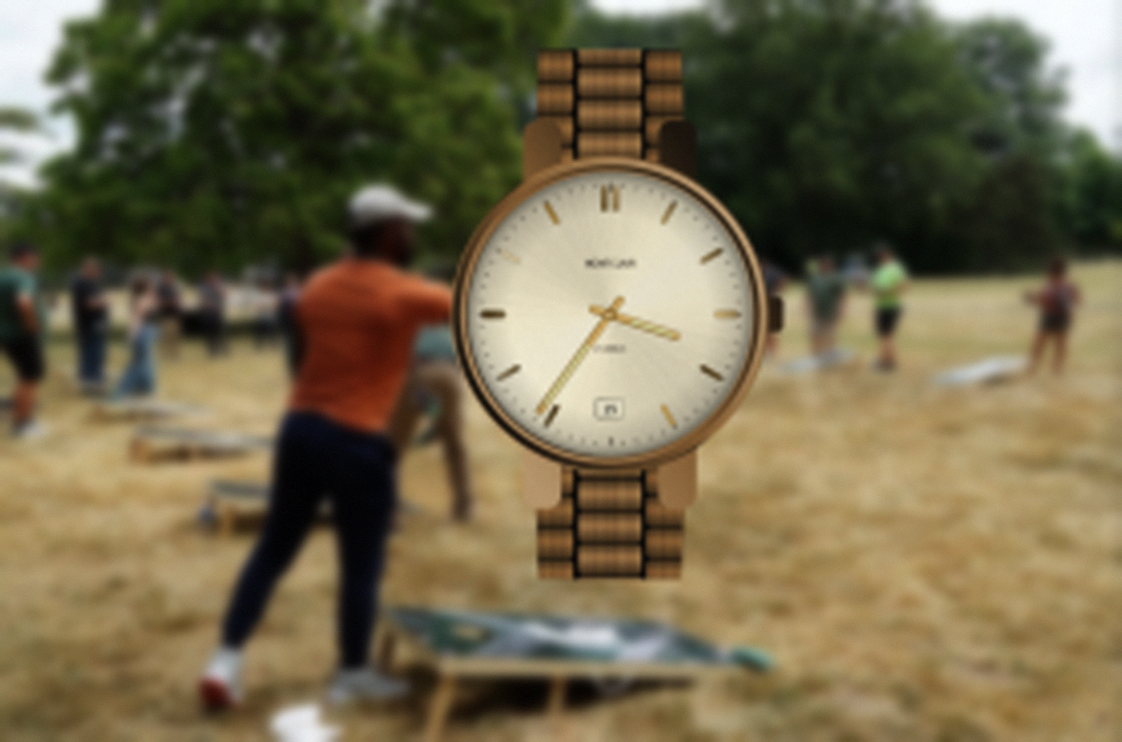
{"hour": 3, "minute": 36}
